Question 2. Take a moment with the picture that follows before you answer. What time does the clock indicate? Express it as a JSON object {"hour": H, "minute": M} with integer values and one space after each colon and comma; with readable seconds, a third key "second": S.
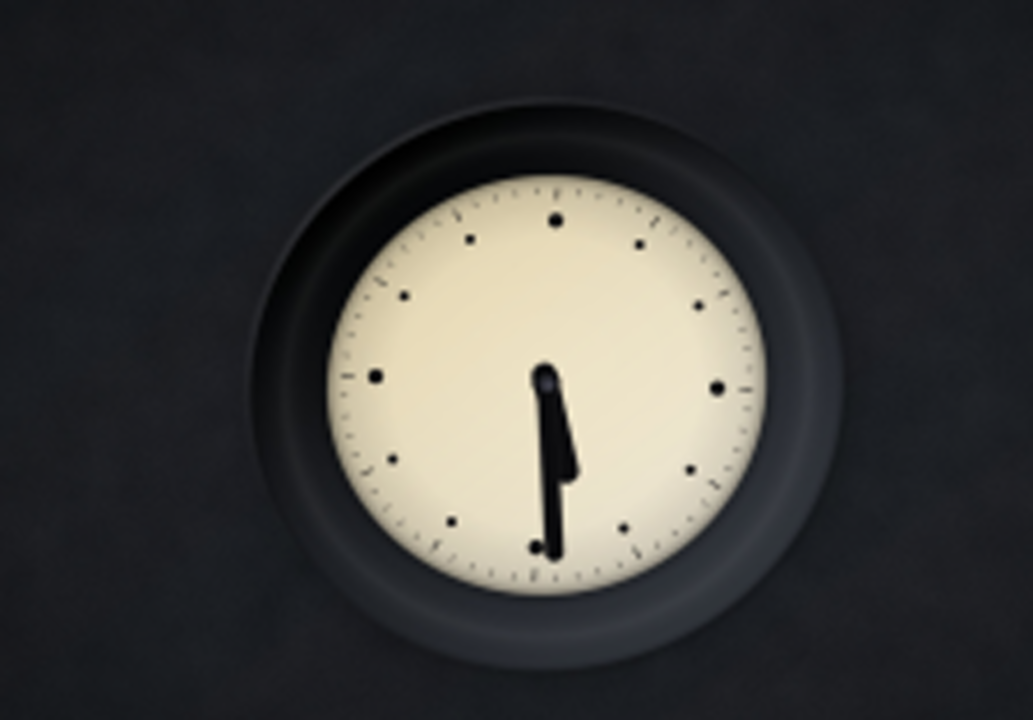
{"hour": 5, "minute": 29}
